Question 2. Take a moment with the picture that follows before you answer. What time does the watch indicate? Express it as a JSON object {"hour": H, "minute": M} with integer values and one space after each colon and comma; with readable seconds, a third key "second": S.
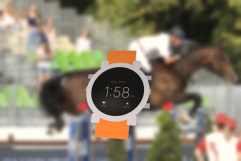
{"hour": 1, "minute": 58}
